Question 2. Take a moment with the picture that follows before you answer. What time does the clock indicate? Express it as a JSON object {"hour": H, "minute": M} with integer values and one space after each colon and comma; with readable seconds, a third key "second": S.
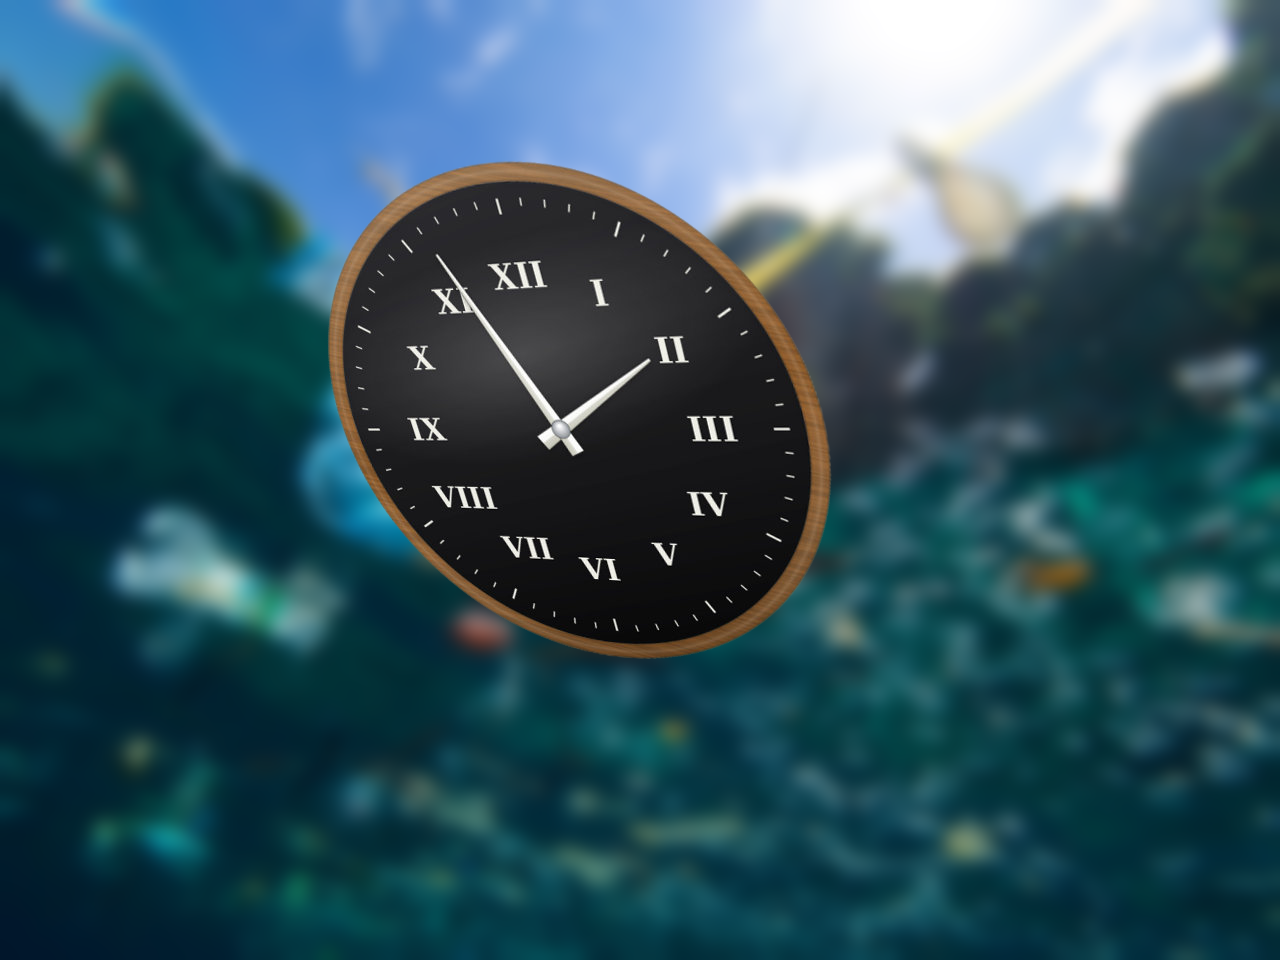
{"hour": 1, "minute": 56}
